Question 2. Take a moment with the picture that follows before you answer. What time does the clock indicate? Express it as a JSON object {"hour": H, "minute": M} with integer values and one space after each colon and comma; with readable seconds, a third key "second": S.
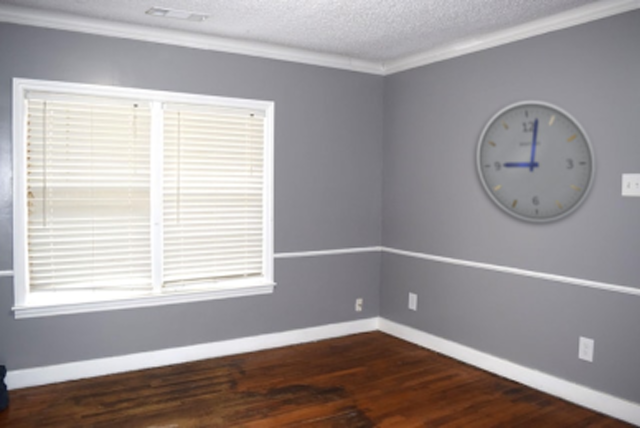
{"hour": 9, "minute": 2}
